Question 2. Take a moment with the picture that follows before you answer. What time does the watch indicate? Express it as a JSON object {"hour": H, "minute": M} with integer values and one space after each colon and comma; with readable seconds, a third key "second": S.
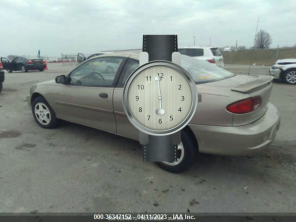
{"hour": 5, "minute": 59}
